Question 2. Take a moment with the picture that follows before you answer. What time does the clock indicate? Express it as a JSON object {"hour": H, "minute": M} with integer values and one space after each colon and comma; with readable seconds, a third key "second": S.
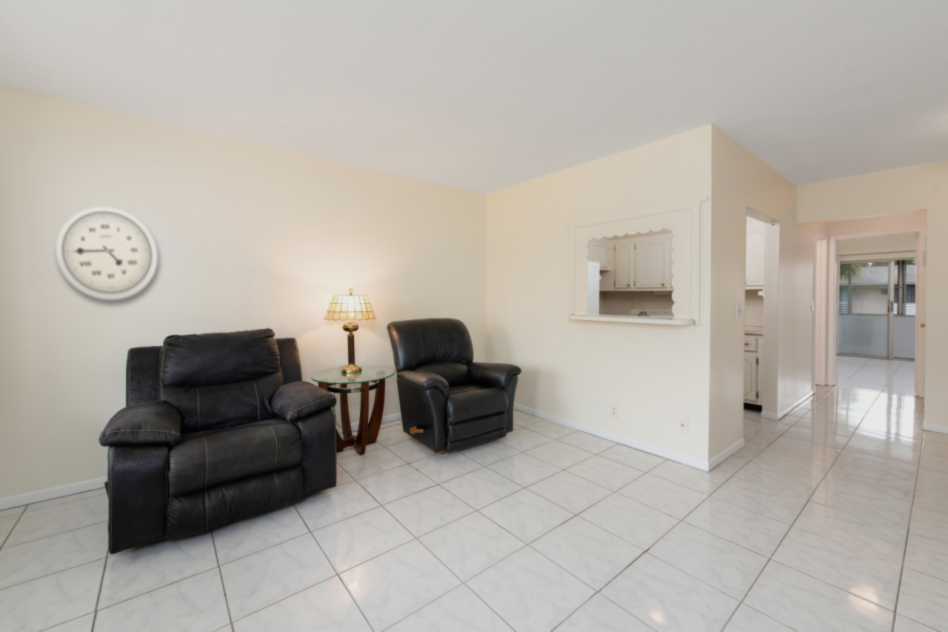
{"hour": 4, "minute": 45}
